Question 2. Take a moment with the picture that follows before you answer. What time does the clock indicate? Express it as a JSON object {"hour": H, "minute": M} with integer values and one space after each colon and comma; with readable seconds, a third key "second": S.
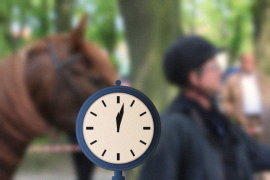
{"hour": 12, "minute": 2}
